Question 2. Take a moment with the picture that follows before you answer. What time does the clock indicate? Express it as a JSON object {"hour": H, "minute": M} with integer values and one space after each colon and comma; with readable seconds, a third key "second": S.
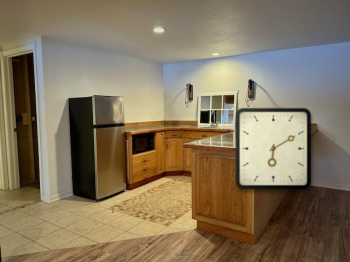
{"hour": 6, "minute": 10}
